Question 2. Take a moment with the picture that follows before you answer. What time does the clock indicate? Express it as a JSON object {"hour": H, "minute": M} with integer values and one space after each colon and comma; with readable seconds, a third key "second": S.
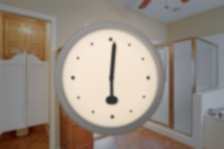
{"hour": 6, "minute": 1}
